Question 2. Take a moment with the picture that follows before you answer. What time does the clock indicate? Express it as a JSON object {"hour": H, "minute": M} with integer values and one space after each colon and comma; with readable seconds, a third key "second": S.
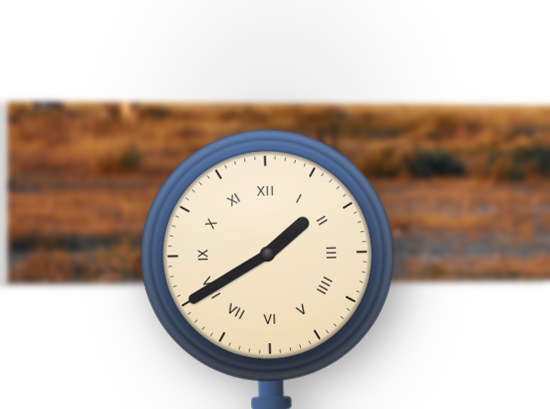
{"hour": 1, "minute": 40}
